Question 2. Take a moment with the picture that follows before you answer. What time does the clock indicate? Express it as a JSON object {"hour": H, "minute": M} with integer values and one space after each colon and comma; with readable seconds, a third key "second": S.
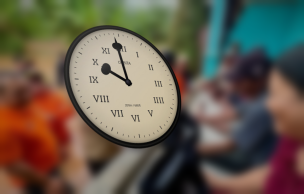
{"hour": 9, "minute": 59}
